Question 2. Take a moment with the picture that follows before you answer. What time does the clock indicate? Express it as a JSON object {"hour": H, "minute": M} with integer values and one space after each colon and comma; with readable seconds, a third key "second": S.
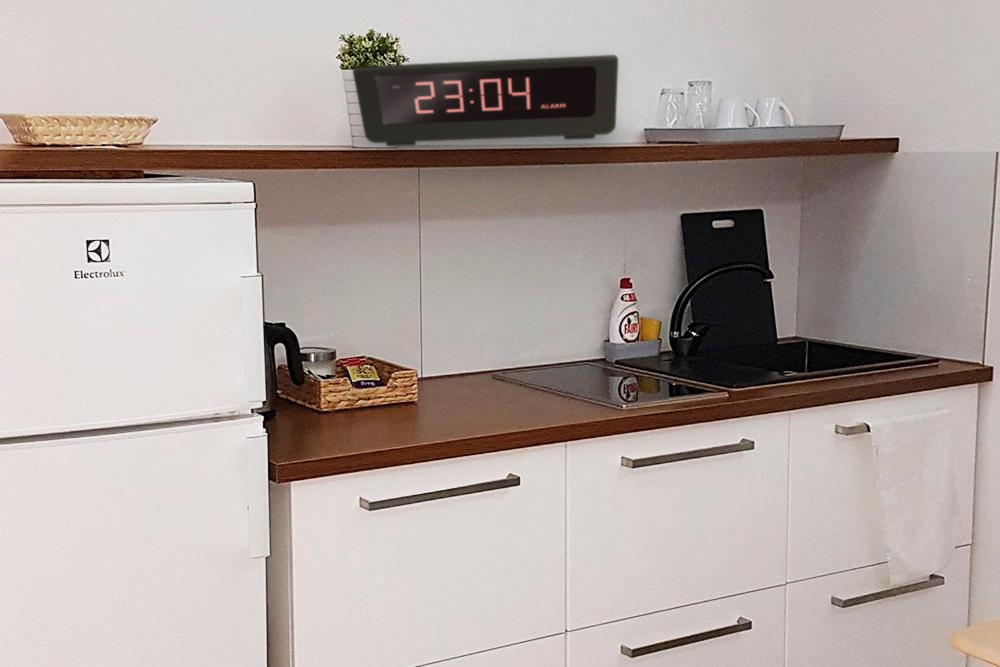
{"hour": 23, "minute": 4}
